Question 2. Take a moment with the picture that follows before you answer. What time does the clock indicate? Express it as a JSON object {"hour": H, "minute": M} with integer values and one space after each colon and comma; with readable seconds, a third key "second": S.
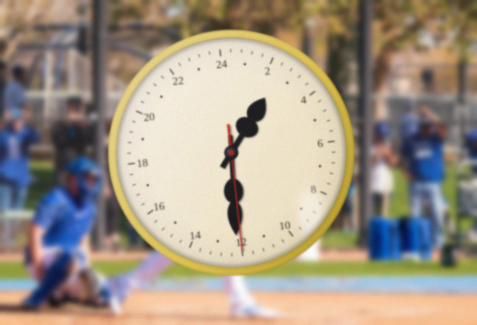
{"hour": 2, "minute": 30, "second": 30}
